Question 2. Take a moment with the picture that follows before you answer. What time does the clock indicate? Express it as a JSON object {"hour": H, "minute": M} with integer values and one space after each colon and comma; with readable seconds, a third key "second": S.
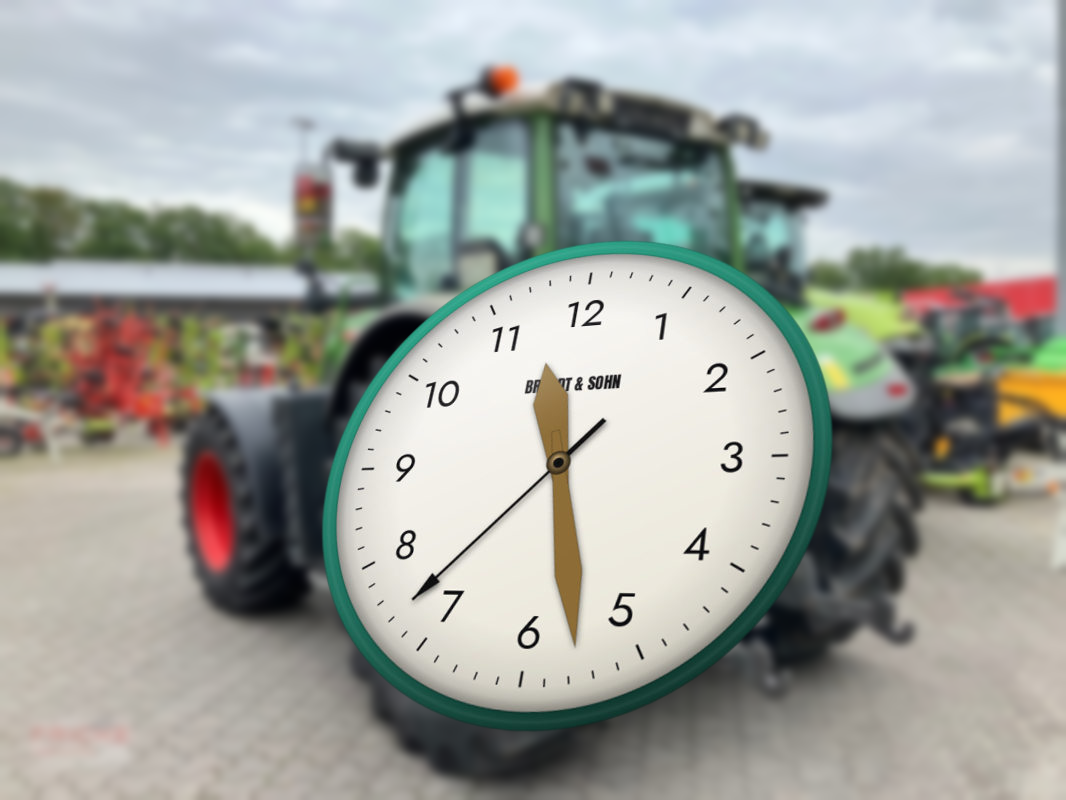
{"hour": 11, "minute": 27, "second": 37}
